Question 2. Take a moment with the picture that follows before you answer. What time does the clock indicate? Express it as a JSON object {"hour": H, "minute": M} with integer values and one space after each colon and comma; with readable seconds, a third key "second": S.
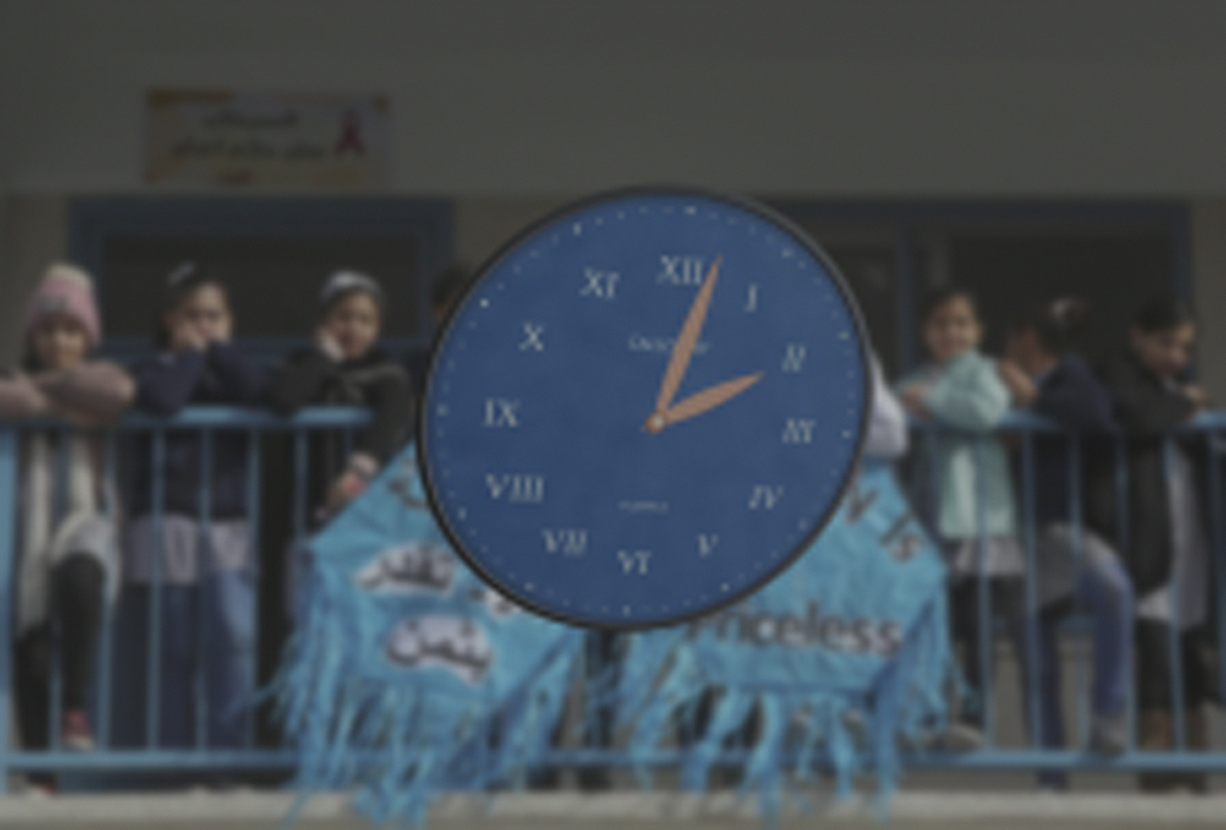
{"hour": 2, "minute": 2}
